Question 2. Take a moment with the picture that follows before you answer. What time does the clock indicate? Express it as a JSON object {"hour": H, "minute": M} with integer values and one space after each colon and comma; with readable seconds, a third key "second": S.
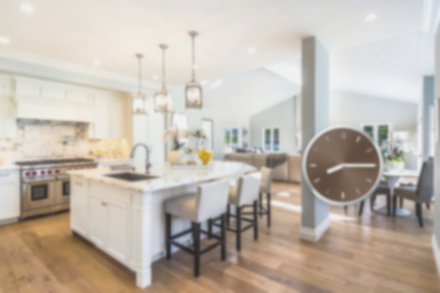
{"hour": 8, "minute": 15}
